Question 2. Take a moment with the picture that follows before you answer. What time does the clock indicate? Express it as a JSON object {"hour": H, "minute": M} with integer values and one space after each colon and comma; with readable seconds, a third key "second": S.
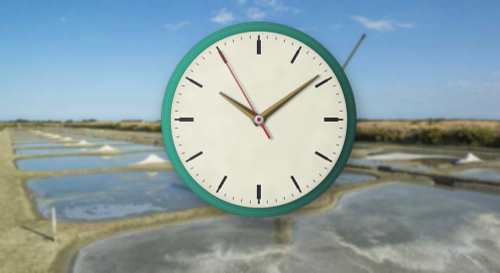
{"hour": 10, "minute": 8, "second": 55}
